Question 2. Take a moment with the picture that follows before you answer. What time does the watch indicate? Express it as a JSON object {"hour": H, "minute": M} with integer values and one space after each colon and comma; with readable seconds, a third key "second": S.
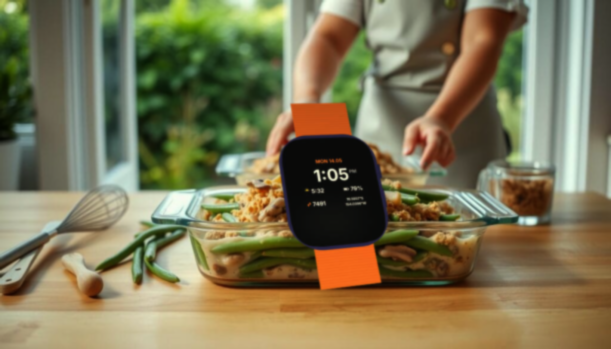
{"hour": 1, "minute": 5}
